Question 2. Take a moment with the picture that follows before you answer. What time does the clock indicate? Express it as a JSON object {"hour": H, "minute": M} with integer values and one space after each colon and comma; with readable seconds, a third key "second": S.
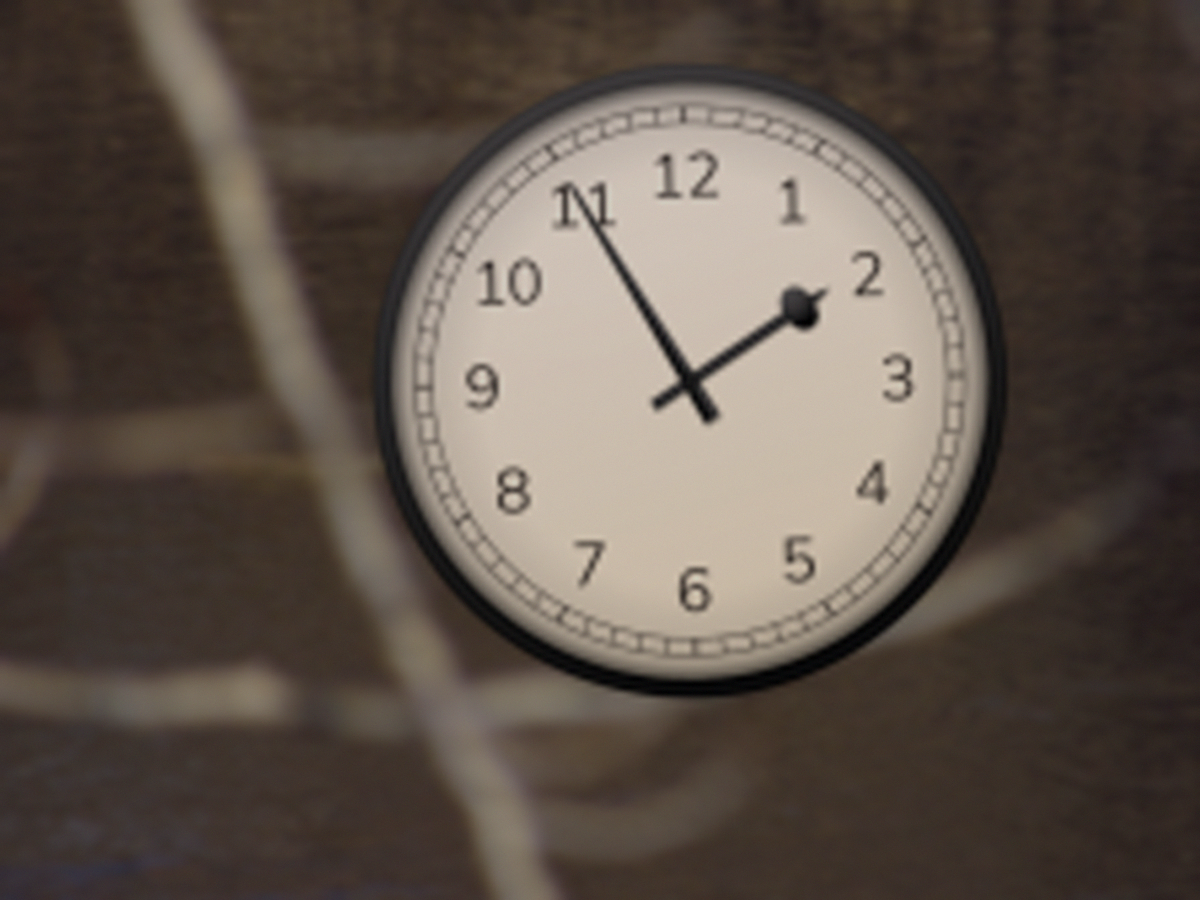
{"hour": 1, "minute": 55}
